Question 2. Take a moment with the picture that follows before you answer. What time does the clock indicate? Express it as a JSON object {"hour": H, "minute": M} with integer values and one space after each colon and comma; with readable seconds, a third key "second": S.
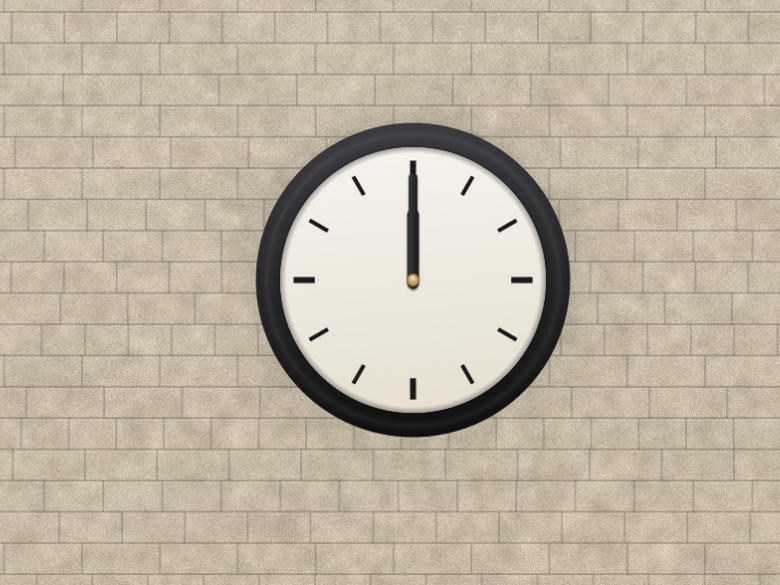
{"hour": 12, "minute": 0}
